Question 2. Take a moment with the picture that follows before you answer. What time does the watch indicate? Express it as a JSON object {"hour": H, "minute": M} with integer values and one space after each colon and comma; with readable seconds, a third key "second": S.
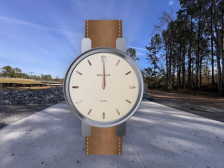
{"hour": 12, "minute": 0}
